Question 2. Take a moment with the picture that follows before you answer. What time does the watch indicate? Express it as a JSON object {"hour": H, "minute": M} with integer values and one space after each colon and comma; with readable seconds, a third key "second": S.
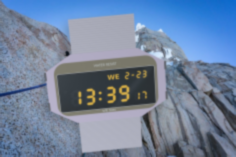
{"hour": 13, "minute": 39}
